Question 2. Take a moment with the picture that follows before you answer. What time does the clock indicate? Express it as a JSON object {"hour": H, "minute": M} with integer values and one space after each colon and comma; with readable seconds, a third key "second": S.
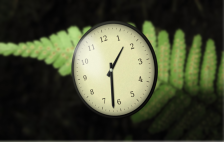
{"hour": 1, "minute": 32}
